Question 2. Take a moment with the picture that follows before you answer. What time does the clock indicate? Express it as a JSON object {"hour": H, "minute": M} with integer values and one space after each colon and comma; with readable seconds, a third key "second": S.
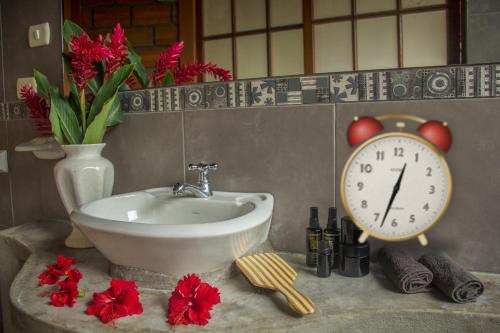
{"hour": 12, "minute": 33}
